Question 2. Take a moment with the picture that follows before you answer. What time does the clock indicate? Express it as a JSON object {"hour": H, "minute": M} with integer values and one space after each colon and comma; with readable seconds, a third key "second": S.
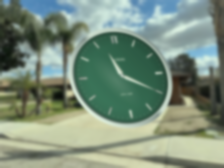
{"hour": 11, "minute": 20}
